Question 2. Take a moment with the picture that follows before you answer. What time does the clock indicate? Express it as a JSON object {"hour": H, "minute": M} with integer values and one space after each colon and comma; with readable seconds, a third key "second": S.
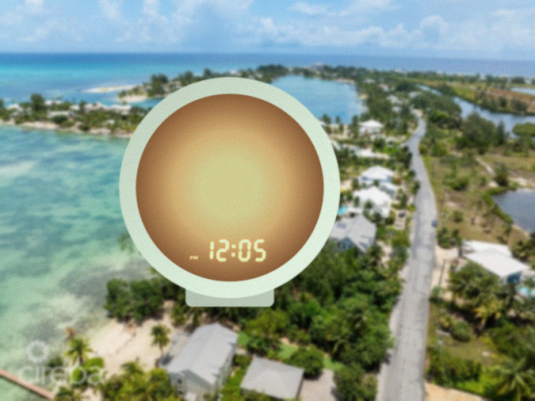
{"hour": 12, "minute": 5}
